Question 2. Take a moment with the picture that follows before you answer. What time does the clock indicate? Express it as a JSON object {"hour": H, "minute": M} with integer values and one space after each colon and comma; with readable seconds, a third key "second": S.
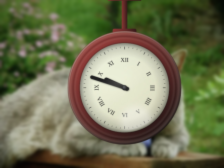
{"hour": 9, "minute": 48}
